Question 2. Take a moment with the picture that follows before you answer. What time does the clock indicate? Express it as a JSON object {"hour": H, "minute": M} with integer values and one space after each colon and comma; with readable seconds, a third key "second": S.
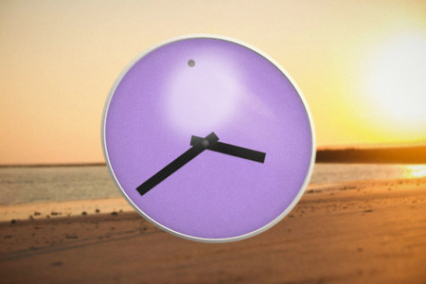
{"hour": 3, "minute": 40}
